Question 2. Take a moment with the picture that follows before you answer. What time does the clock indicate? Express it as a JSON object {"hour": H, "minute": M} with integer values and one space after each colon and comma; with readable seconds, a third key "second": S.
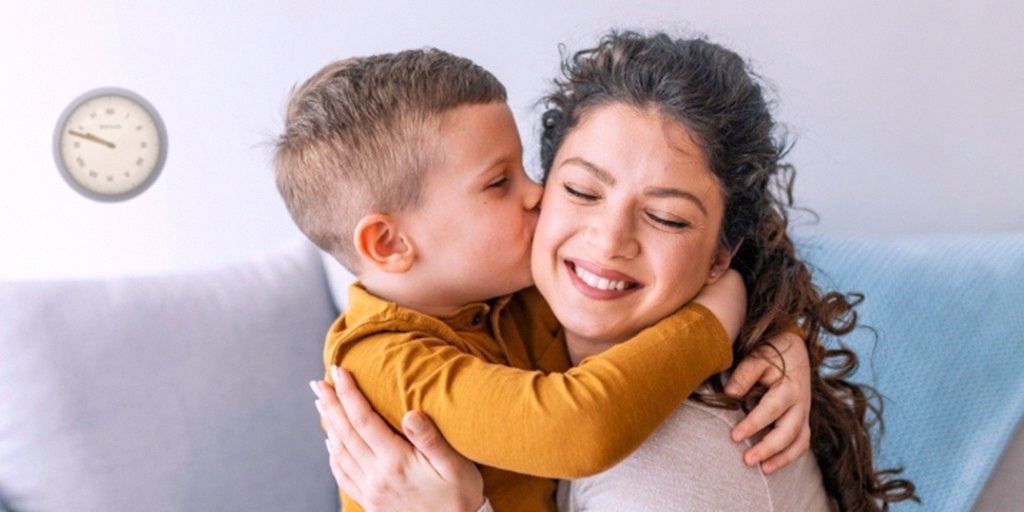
{"hour": 9, "minute": 48}
